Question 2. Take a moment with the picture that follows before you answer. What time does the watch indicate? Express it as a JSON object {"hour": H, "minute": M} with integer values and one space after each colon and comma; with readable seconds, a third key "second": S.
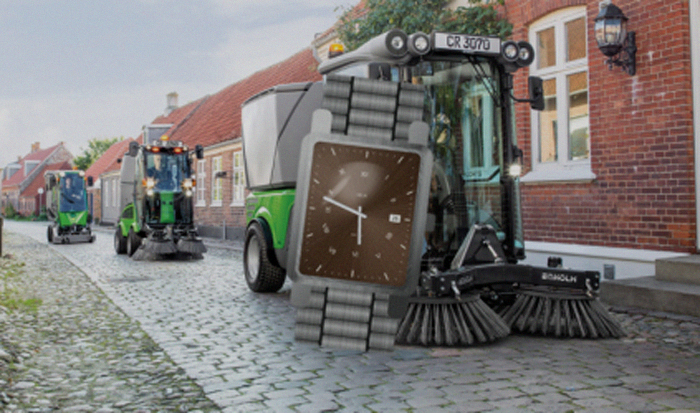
{"hour": 5, "minute": 48}
